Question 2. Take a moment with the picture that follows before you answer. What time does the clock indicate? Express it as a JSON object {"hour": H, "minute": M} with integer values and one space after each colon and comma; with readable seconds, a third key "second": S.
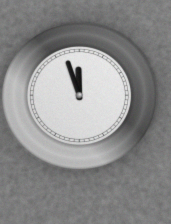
{"hour": 11, "minute": 57}
